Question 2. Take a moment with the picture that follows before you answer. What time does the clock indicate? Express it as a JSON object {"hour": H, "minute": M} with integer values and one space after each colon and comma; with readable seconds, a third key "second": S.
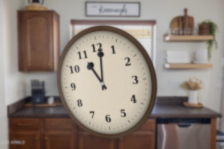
{"hour": 11, "minute": 1}
